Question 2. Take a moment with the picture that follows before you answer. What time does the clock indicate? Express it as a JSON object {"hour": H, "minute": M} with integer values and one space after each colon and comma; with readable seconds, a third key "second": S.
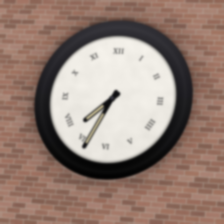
{"hour": 7, "minute": 34}
